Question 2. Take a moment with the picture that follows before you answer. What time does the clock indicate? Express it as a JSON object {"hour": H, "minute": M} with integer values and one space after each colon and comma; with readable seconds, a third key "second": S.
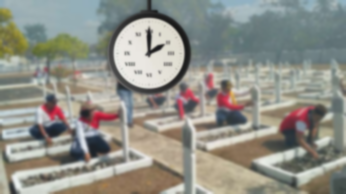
{"hour": 2, "minute": 0}
